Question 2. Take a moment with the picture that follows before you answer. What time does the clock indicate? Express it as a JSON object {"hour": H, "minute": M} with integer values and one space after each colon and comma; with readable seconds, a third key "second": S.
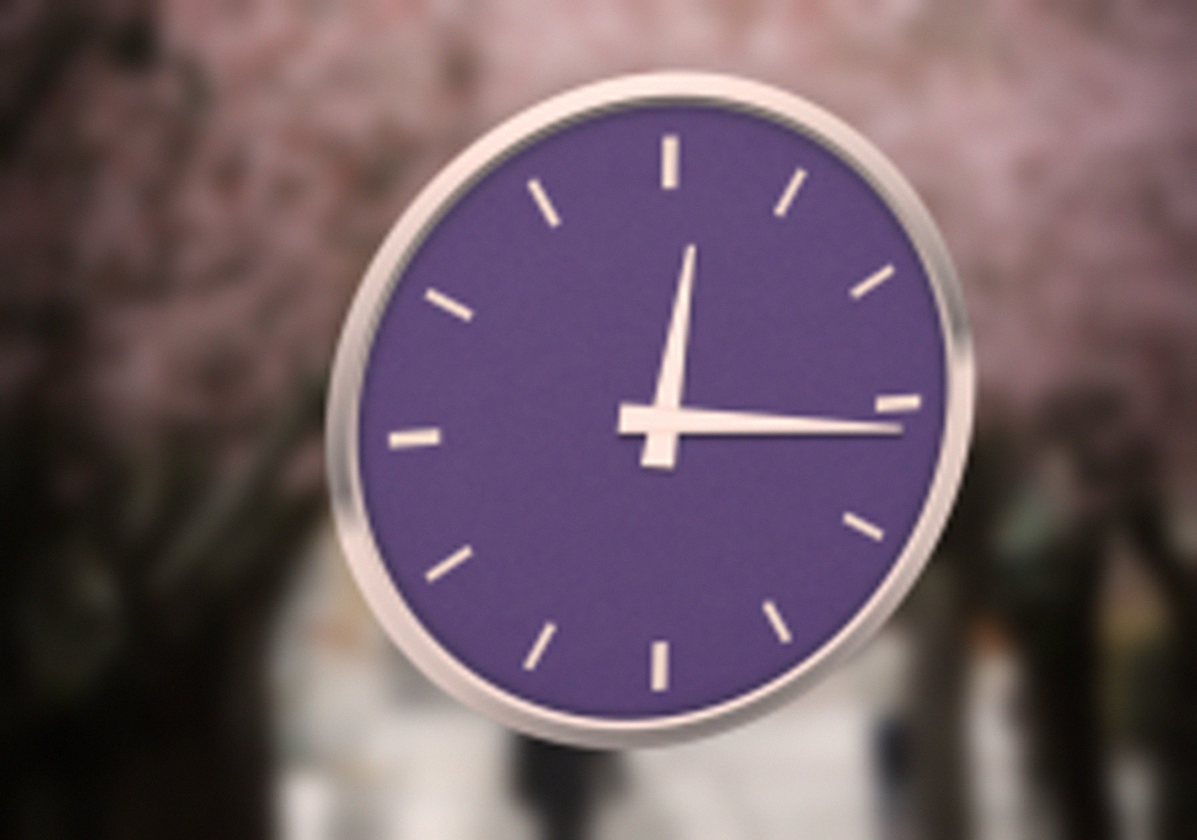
{"hour": 12, "minute": 16}
